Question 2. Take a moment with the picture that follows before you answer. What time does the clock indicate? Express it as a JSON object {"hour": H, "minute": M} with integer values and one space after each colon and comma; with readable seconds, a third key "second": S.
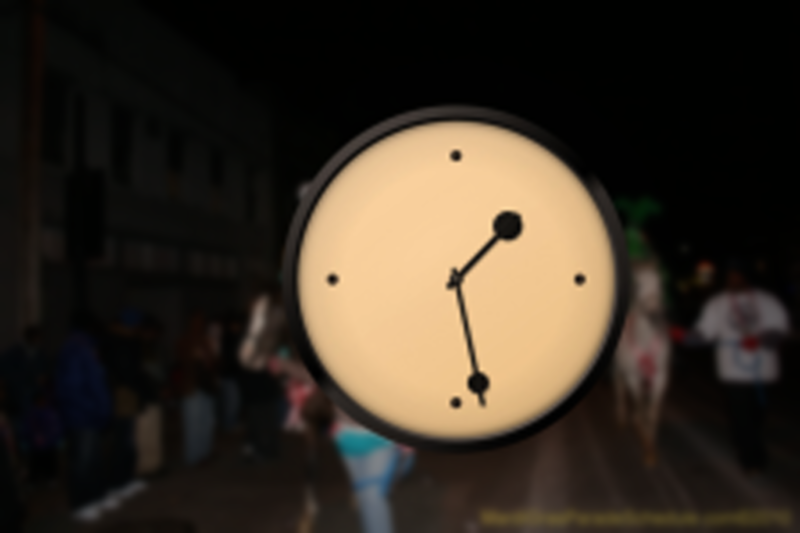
{"hour": 1, "minute": 28}
